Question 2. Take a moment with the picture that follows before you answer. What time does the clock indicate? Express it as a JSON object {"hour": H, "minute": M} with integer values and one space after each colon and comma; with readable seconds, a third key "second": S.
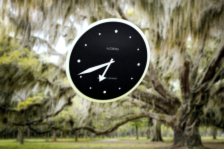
{"hour": 6, "minute": 41}
